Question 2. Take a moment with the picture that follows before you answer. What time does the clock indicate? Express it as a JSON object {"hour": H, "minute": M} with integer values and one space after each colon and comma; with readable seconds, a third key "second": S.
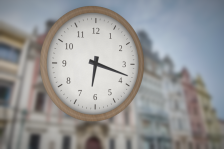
{"hour": 6, "minute": 18}
